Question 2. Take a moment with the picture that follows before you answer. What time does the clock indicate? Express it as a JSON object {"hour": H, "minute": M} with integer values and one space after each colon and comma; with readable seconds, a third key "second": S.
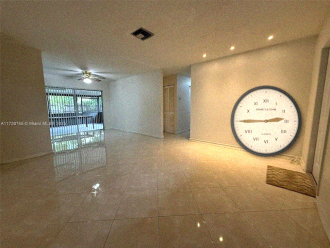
{"hour": 2, "minute": 45}
